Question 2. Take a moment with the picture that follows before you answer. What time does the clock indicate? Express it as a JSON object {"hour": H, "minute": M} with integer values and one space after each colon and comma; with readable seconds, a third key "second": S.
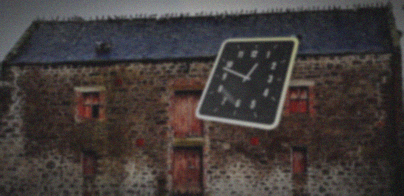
{"hour": 12, "minute": 48}
